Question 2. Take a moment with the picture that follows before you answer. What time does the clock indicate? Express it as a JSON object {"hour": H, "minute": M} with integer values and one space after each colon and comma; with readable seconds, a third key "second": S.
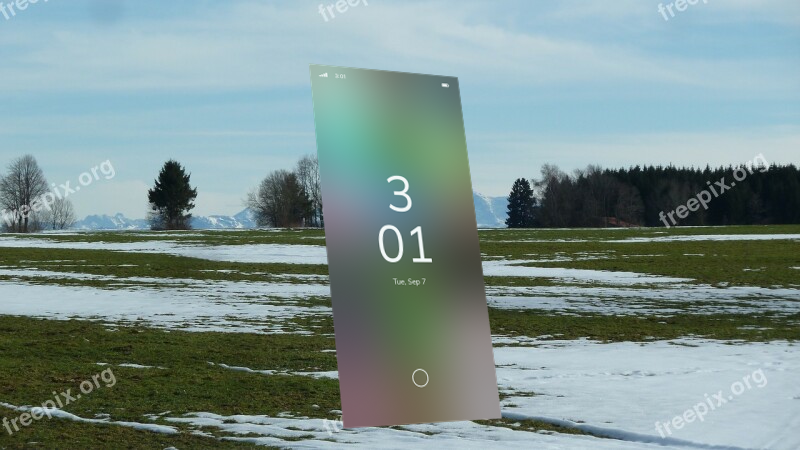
{"hour": 3, "minute": 1}
